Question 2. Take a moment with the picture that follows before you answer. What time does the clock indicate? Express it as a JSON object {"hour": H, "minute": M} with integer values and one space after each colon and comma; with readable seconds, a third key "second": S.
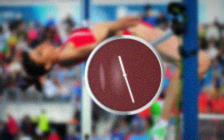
{"hour": 11, "minute": 27}
